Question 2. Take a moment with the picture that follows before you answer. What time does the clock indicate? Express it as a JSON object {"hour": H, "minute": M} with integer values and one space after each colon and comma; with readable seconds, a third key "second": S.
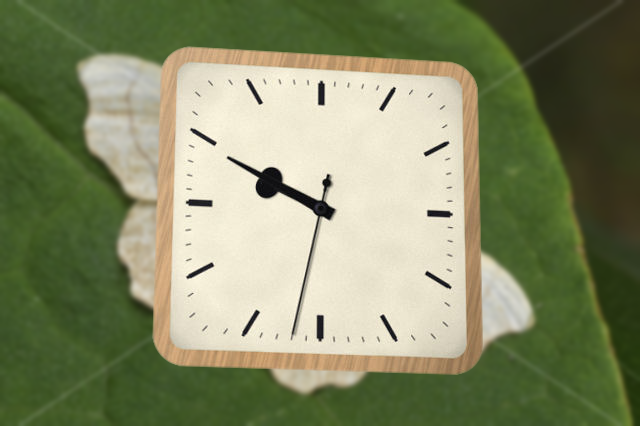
{"hour": 9, "minute": 49, "second": 32}
